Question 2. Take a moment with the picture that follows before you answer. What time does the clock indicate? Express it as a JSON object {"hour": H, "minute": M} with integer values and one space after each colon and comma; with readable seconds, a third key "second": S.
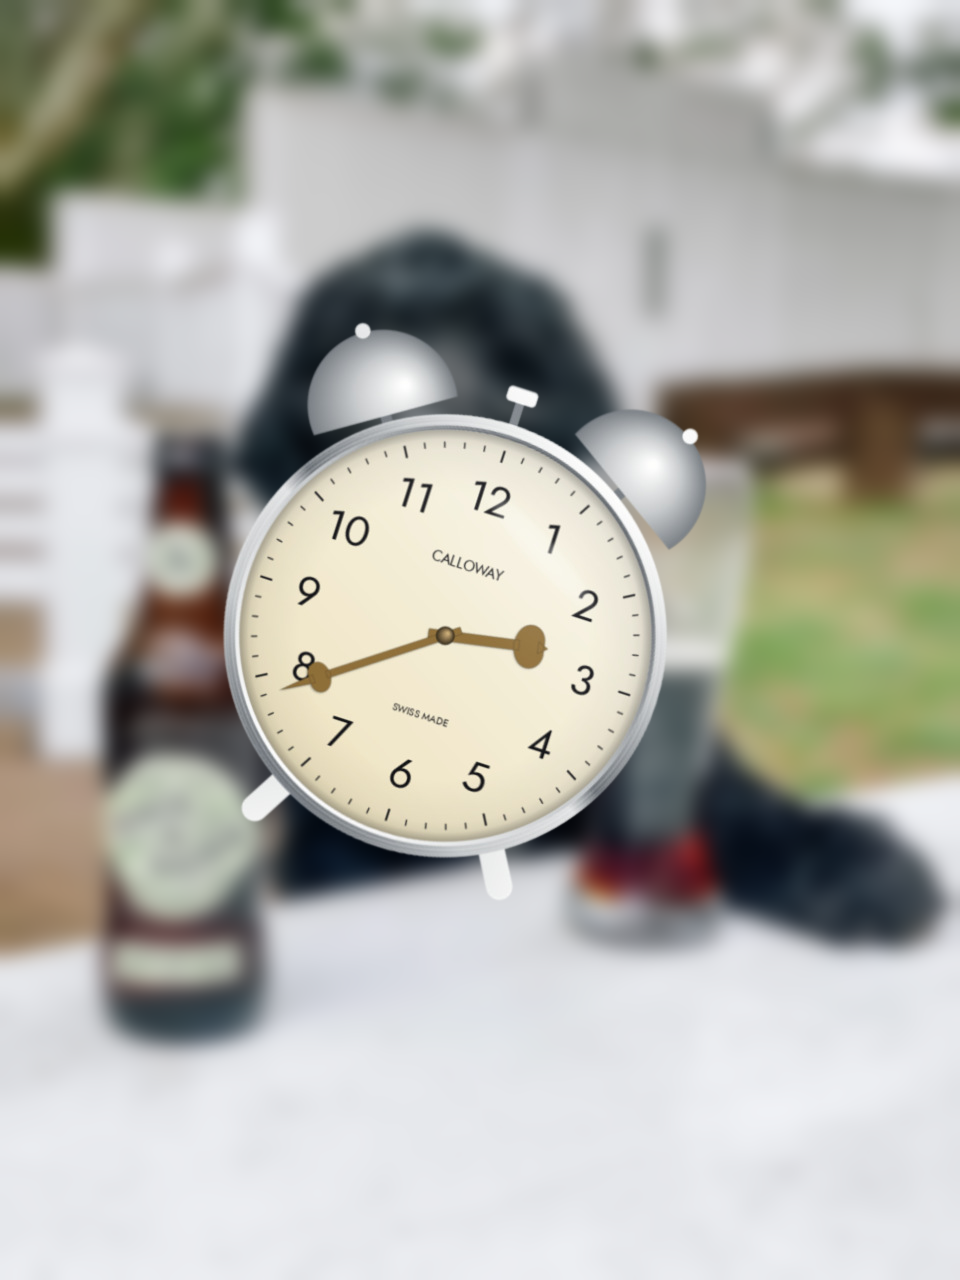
{"hour": 2, "minute": 39}
